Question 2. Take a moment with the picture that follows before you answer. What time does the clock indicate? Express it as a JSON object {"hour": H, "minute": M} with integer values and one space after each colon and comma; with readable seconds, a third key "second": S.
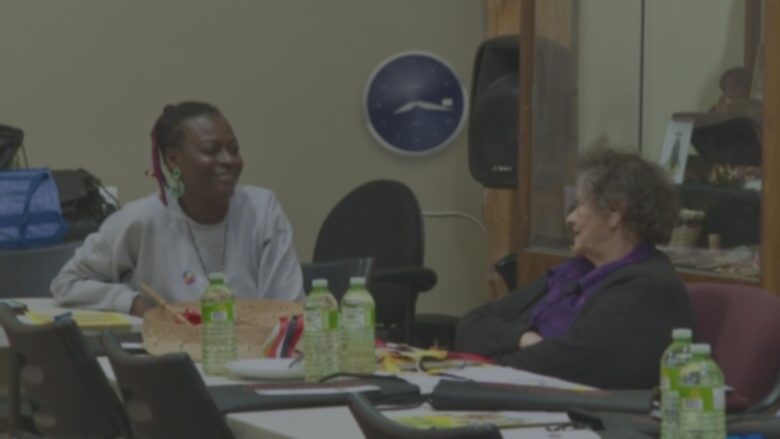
{"hour": 8, "minute": 17}
